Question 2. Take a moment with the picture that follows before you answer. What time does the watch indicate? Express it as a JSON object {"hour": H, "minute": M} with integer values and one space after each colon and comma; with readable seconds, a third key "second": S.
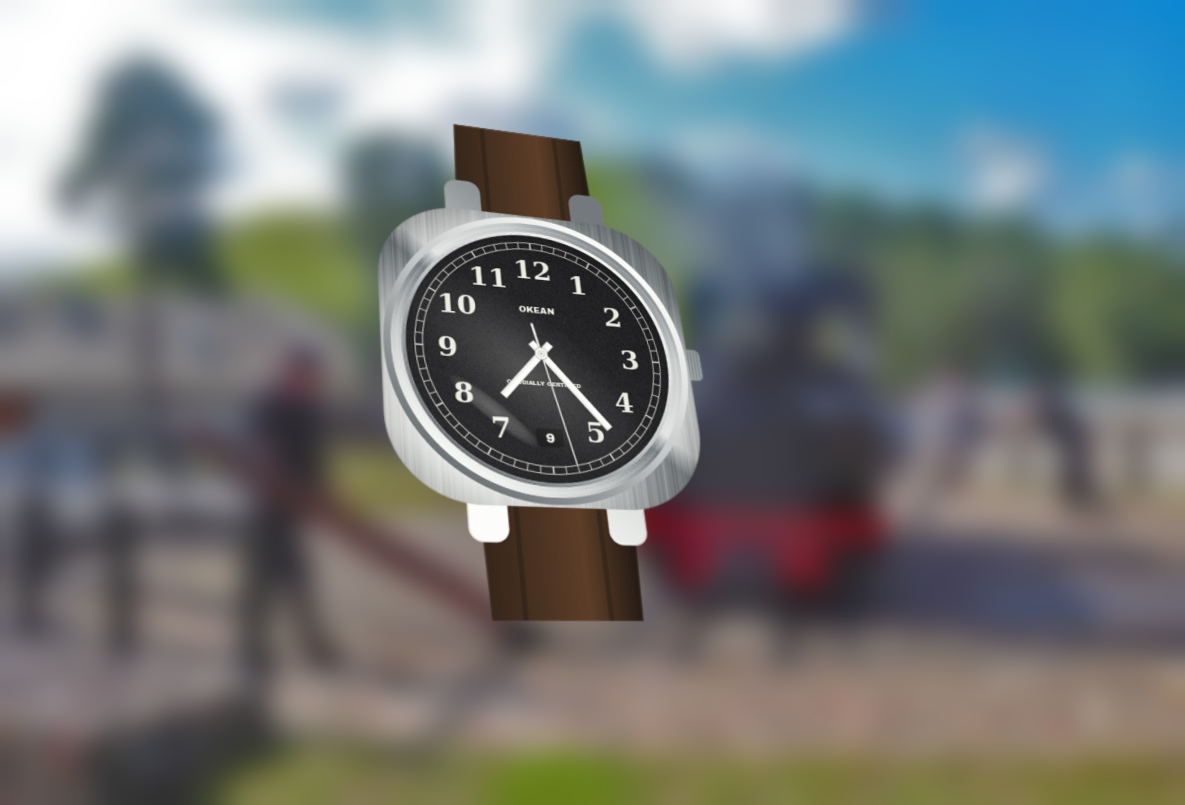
{"hour": 7, "minute": 23, "second": 28}
